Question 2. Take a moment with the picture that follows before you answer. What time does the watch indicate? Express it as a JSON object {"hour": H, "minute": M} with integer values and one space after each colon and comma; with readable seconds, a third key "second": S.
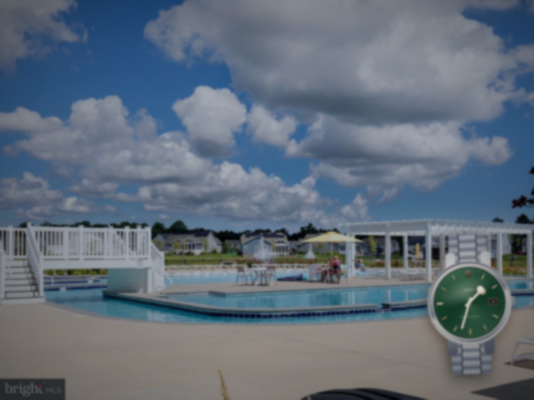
{"hour": 1, "minute": 33}
